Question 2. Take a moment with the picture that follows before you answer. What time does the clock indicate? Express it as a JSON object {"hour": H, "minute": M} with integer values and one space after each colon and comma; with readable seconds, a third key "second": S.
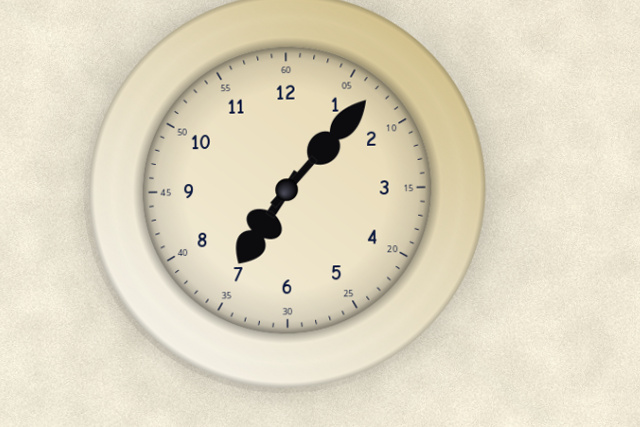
{"hour": 7, "minute": 7}
